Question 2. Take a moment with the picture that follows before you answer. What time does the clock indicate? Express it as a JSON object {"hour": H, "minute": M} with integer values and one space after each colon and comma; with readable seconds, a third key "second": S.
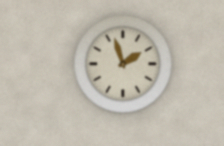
{"hour": 1, "minute": 57}
